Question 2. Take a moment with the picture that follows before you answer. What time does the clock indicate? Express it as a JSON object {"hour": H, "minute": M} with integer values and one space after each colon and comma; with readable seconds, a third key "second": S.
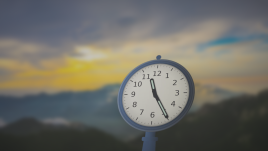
{"hour": 11, "minute": 25}
